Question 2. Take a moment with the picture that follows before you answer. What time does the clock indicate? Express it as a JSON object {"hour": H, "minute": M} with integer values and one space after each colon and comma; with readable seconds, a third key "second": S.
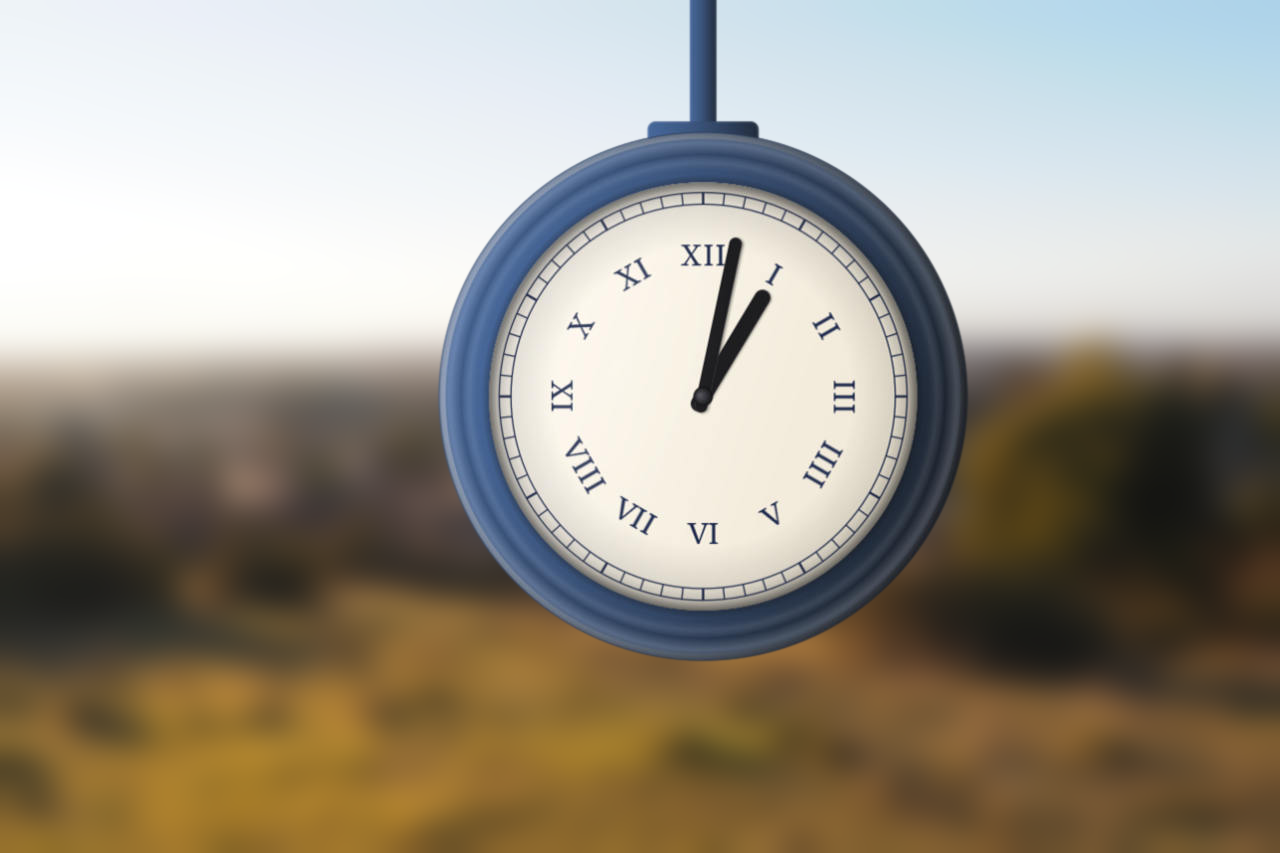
{"hour": 1, "minute": 2}
